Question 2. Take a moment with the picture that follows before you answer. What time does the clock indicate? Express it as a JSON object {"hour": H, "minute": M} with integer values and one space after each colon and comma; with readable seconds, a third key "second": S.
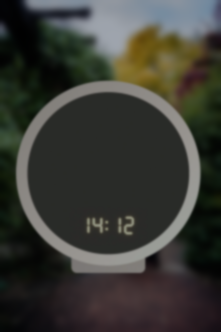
{"hour": 14, "minute": 12}
